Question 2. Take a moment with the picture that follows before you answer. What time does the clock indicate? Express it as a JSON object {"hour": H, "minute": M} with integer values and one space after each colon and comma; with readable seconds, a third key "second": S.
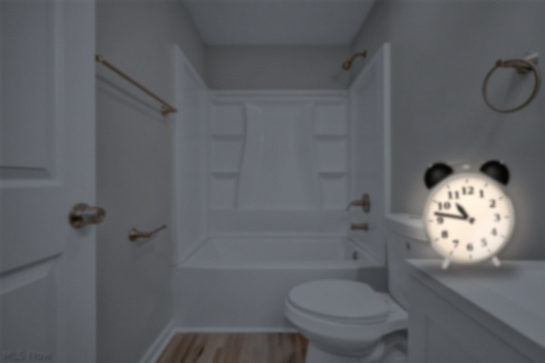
{"hour": 10, "minute": 47}
